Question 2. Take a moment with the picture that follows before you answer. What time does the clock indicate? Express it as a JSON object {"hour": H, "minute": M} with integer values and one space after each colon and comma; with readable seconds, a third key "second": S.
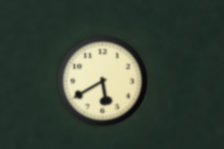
{"hour": 5, "minute": 40}
